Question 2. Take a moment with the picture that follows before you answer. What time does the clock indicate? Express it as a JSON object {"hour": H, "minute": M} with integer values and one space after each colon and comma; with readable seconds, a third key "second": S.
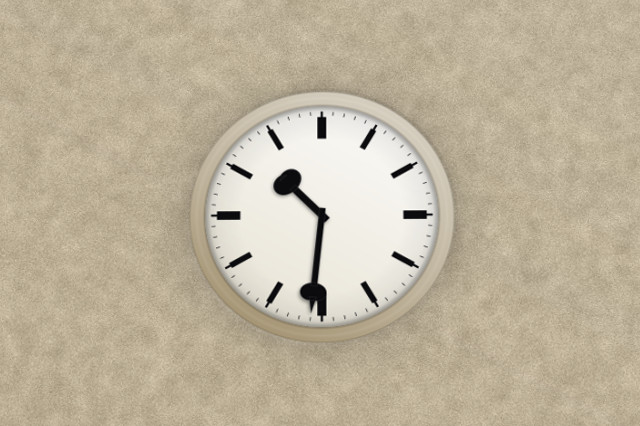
{"hour": 10, "minute": 31}
